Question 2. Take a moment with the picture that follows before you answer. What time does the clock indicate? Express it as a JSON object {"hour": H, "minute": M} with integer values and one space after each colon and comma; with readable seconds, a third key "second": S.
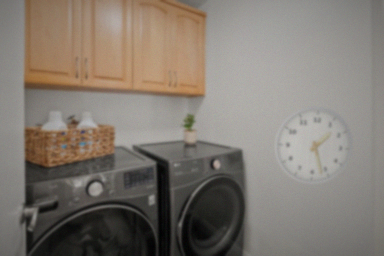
{"hour": 1, "minute": 27}
